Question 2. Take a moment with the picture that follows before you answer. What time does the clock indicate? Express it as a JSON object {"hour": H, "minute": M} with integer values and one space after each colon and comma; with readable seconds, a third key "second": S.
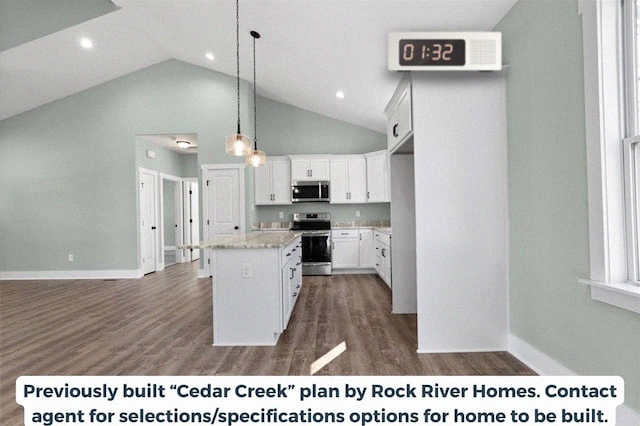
{"hour": 1, "minute": 32}
